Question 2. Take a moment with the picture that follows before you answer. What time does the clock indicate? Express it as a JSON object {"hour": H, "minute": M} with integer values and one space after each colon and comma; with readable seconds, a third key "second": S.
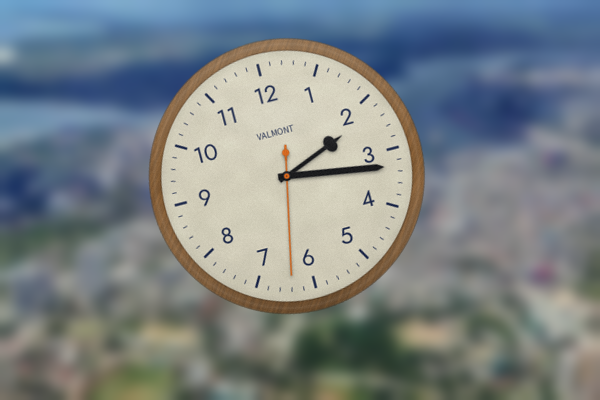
{"hour": 2, "minute": 16, "second": 32}
